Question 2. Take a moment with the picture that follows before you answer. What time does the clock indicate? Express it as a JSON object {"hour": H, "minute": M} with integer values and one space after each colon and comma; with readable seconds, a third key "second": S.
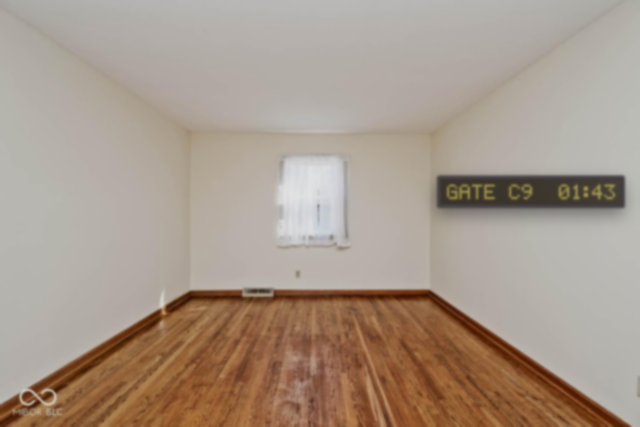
{"hour": 1, "minute": 43}
